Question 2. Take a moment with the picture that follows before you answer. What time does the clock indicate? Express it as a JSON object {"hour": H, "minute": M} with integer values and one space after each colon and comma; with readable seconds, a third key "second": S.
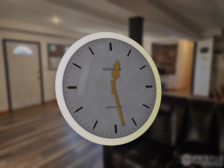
{"hour": 12, "minute": 28}
